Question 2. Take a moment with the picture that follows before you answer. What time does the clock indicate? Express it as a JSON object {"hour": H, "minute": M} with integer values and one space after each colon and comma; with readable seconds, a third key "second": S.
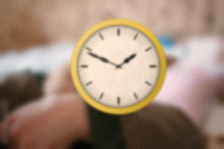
{"hour": 1, "minute": 49}
